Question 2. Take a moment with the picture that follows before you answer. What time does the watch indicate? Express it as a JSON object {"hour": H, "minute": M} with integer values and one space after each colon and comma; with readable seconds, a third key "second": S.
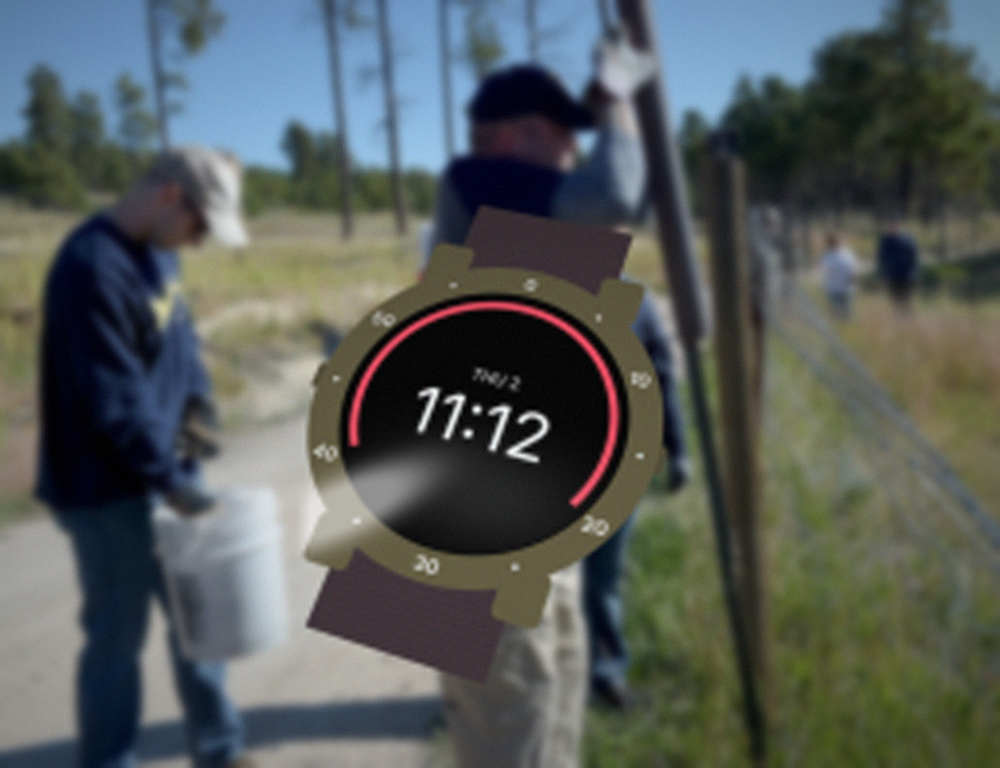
{"hour": 11, "minute": 12}
